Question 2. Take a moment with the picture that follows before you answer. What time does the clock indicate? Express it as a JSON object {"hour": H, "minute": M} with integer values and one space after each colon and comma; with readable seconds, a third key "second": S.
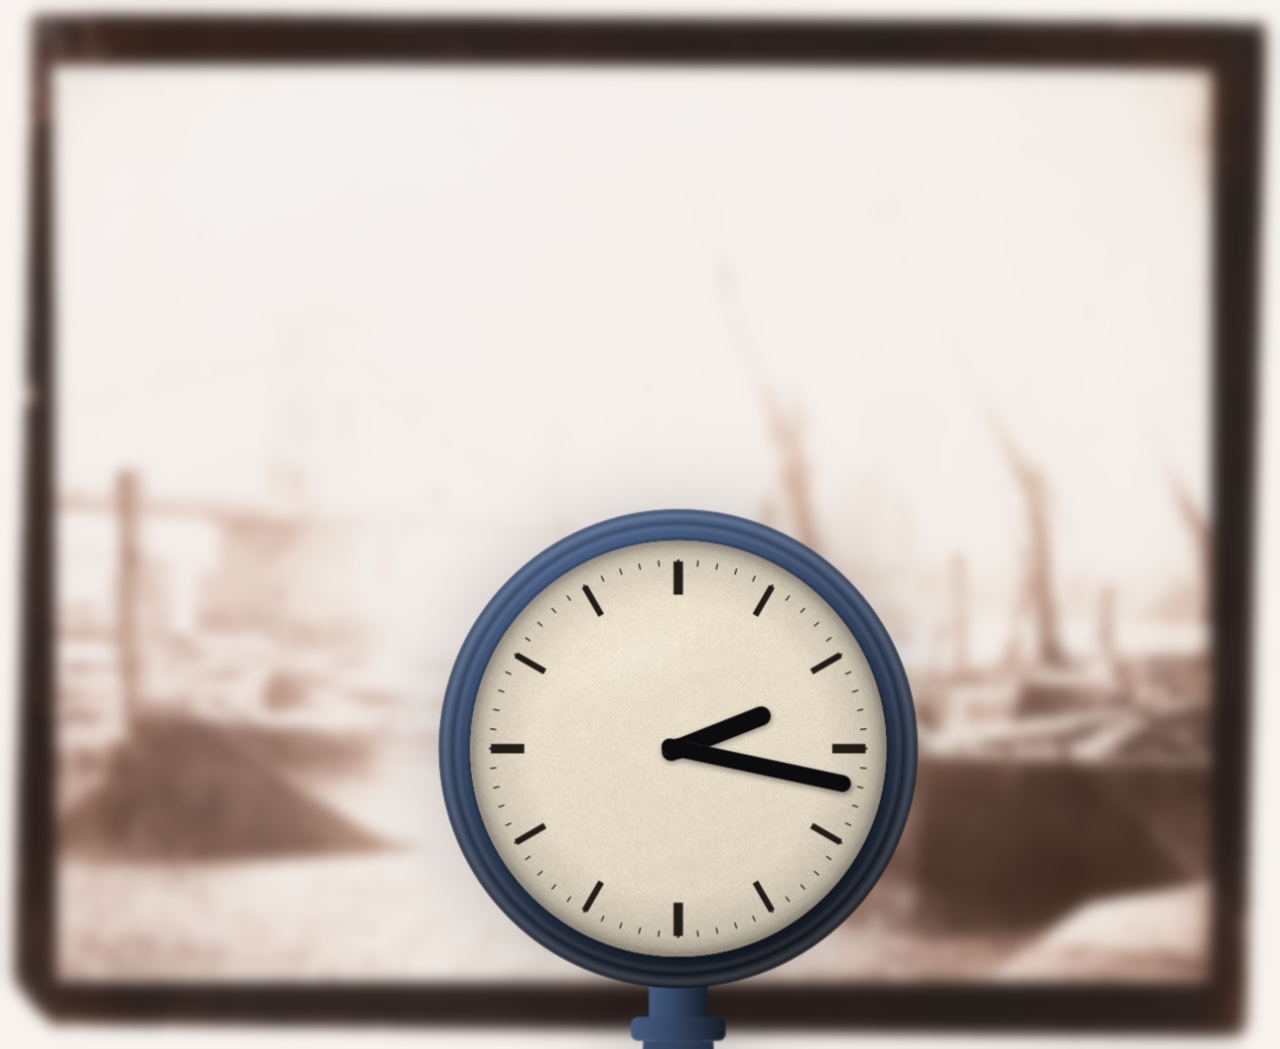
{"hour": 2, "minute": 17}
